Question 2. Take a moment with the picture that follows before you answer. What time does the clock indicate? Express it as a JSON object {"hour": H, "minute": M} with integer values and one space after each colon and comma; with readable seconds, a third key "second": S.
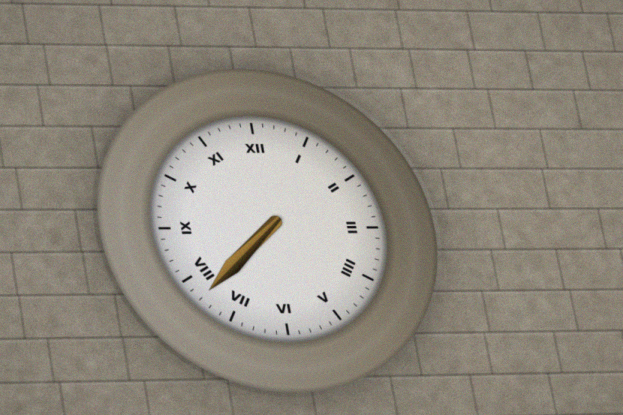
{"hour": 7, "minute": 38}
